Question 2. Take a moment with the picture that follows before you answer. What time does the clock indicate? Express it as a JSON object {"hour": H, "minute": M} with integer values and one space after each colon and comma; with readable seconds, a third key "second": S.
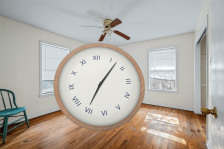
{"hour": 7, "minute": 7}
